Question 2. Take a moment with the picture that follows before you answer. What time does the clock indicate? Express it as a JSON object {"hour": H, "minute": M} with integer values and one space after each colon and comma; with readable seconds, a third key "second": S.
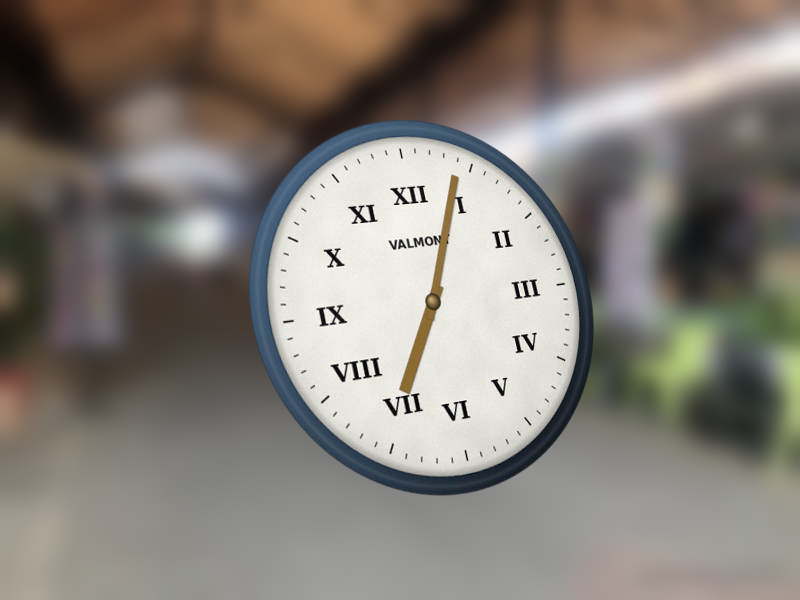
{"hour": 7, "minute": 4}
